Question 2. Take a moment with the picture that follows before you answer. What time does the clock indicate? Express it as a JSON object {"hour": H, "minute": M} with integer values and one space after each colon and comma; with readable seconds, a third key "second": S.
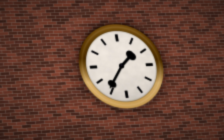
{"hour": 1, "minute": 36}
